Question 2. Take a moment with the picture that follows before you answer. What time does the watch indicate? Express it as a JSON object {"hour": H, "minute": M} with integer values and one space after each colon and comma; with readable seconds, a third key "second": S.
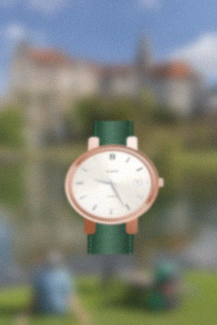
{"hour": 9, "minute": 26}
